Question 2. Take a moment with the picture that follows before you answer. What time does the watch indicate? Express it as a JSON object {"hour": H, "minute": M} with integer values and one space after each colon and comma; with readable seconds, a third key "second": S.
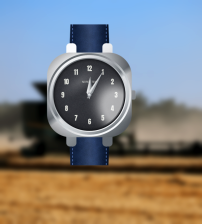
{"hour": 12, "minute": 5}
